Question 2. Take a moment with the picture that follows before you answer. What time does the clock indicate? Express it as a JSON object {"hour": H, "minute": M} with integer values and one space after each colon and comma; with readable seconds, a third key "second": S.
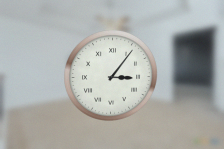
{"hour": 3, "minute": 6}
